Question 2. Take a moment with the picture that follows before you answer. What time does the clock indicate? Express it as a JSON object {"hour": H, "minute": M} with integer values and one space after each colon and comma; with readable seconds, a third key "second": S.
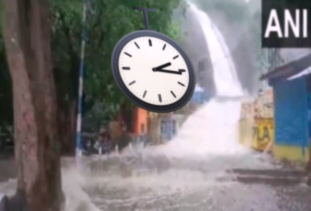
{"hour": 2, "minute": 16}
